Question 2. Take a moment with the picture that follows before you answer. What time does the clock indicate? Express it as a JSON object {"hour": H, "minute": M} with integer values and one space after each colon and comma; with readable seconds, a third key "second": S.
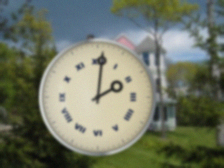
{"hour": 2, "minute": 1}
